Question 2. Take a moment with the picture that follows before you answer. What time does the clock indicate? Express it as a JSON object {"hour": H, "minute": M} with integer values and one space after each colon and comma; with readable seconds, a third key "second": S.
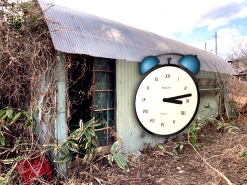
{"hour": 3, "minute": 13}
